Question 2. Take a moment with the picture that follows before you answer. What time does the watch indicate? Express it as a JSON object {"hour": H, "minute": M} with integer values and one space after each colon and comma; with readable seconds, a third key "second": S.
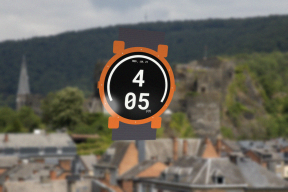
{"hour": 4, "minute": 5}
